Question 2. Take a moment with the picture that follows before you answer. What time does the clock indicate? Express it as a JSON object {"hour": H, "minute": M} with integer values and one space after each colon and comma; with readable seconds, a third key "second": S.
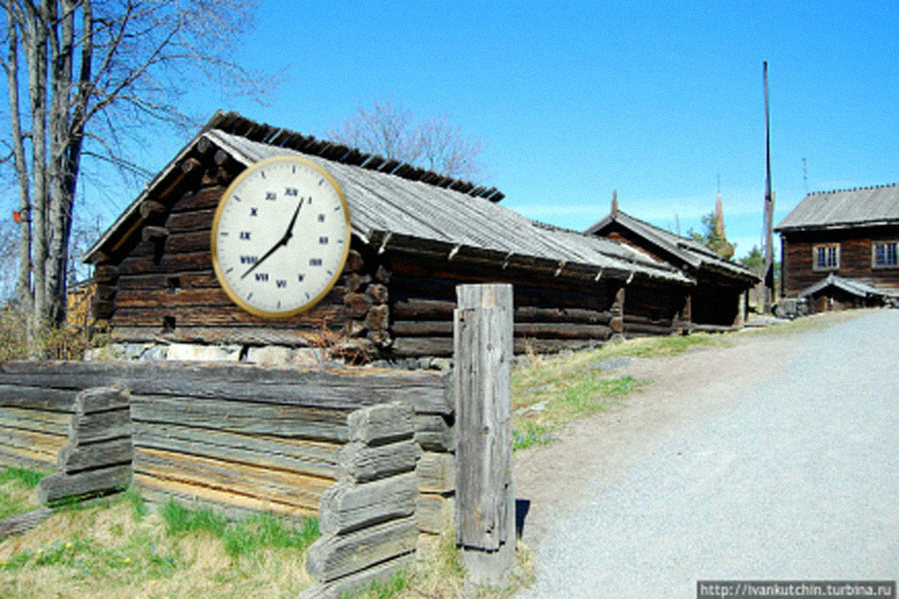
{"hour": 12, "minute": 38}
